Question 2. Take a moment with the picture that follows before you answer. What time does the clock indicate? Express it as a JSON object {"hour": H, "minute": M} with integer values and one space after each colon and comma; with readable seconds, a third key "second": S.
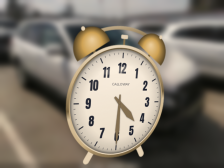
{"hour": 4, "minute": 30}
